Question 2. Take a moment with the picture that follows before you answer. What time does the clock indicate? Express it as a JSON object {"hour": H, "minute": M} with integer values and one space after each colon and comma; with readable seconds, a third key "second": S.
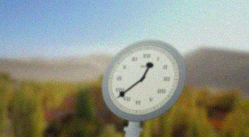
{"hour": 12, "minute": 38}
